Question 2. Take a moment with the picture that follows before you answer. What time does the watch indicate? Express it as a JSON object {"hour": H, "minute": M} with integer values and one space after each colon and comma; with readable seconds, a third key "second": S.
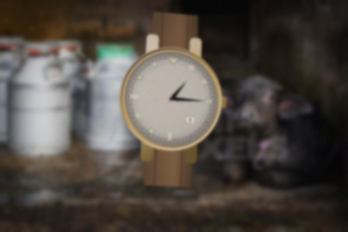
{"hour": 1, "minute": 15}
